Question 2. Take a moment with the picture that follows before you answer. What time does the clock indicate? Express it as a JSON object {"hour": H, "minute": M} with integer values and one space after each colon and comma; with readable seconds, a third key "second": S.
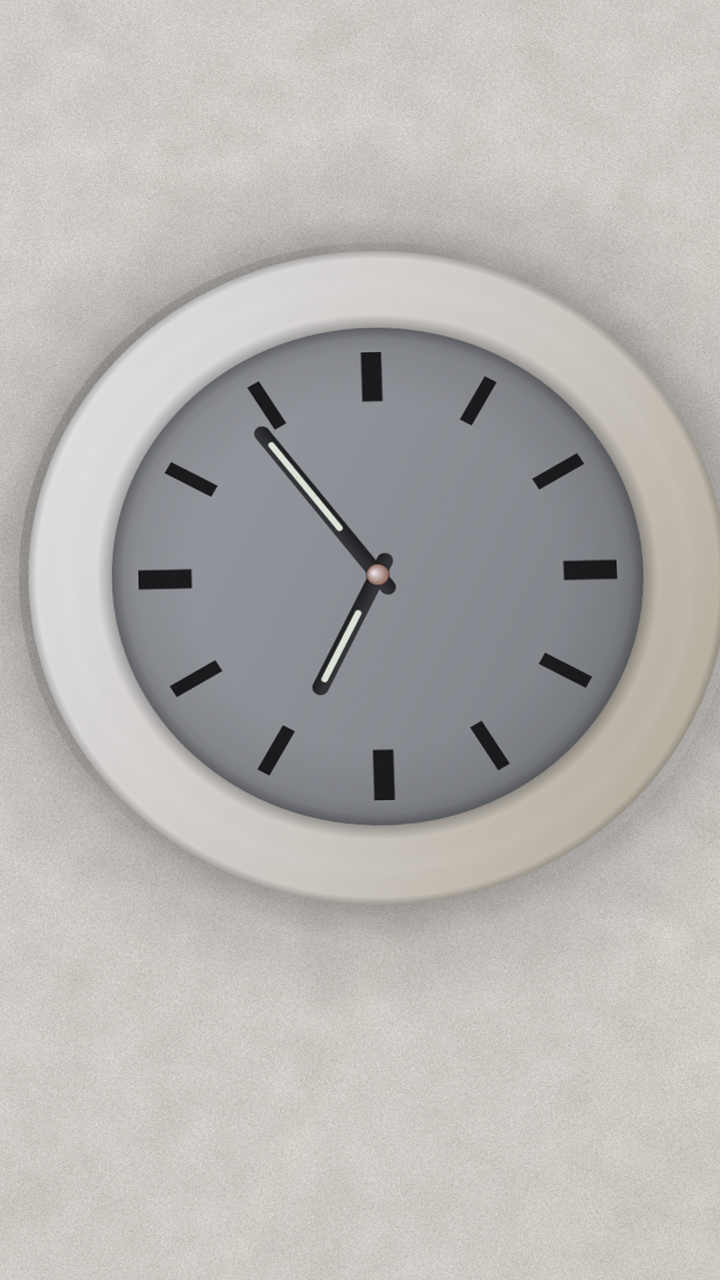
{"hour": 6, "minute": 54}
